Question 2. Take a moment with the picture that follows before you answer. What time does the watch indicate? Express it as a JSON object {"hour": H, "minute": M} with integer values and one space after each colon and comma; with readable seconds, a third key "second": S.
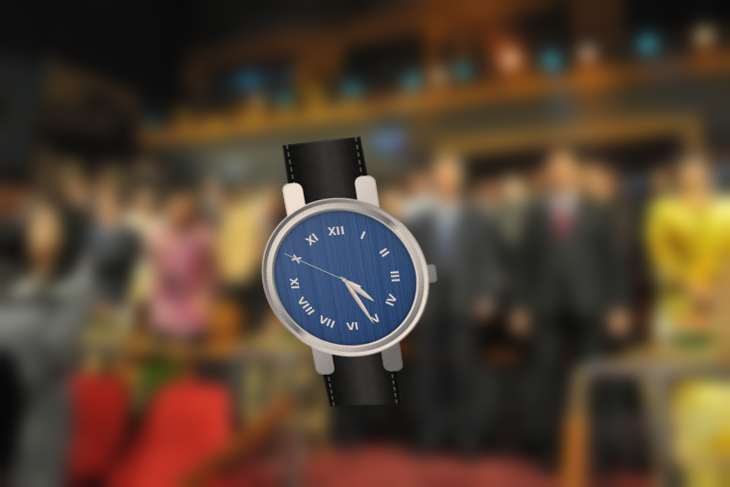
{"hour": 4, "minute": 25, "second": 50}
